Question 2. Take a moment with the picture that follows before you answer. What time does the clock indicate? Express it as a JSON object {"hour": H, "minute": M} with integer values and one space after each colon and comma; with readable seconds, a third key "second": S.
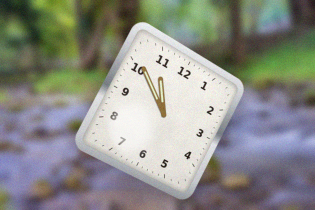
{"hour": 10, "minute": 51}
